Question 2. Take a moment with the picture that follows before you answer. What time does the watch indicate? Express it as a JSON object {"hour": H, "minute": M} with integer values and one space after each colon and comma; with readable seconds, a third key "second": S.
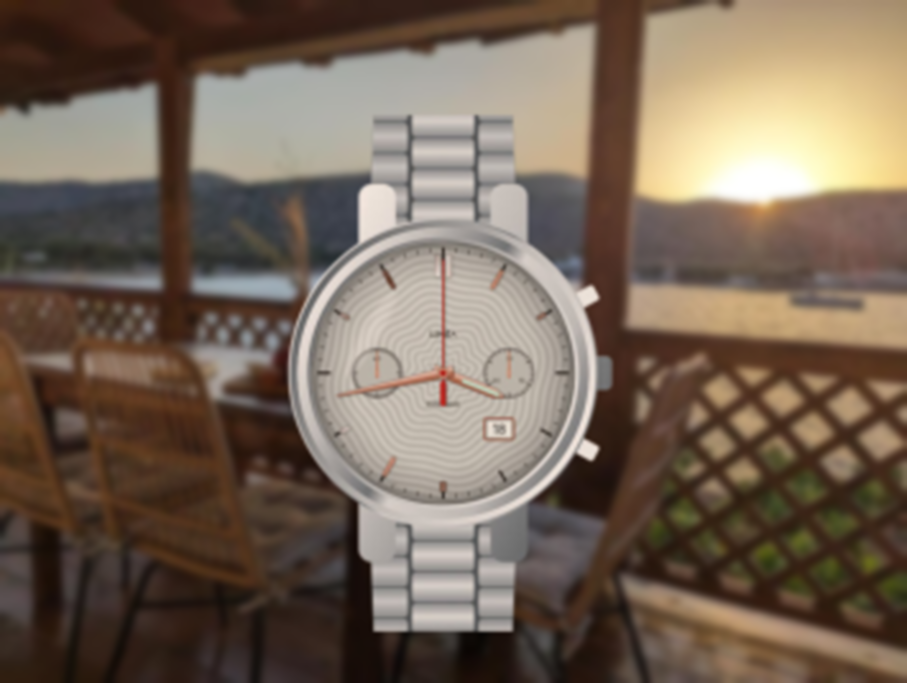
{"hour": 3, "minute": 43}
